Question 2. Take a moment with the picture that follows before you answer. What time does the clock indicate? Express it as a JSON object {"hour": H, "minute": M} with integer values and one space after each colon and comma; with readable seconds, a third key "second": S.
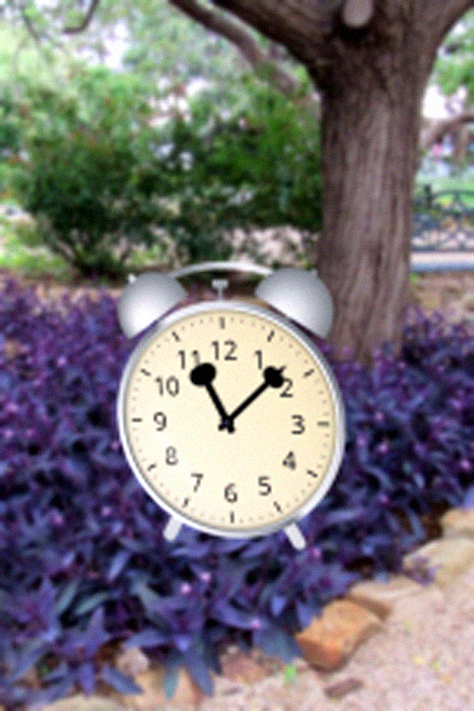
{"hour": 11, "minute": 8}
